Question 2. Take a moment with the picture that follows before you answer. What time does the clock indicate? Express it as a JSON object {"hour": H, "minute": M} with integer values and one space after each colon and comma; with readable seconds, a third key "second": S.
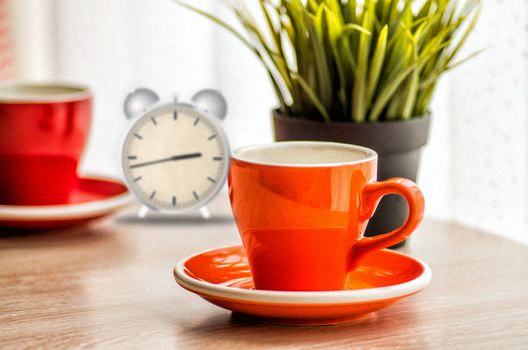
{"hour": 2, "minute": 43}
